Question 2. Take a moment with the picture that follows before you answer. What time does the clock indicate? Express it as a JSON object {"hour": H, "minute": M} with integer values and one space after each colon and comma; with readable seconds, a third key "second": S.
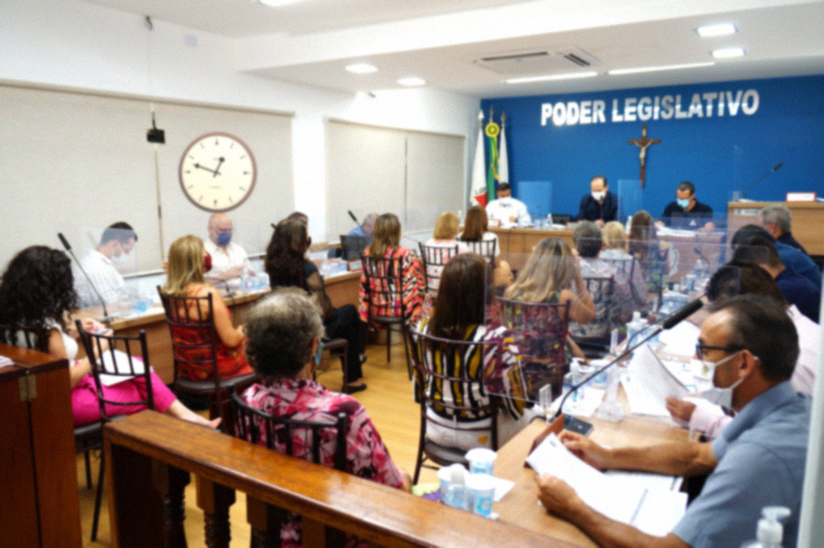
{"hour": 12, "minute": 48}
